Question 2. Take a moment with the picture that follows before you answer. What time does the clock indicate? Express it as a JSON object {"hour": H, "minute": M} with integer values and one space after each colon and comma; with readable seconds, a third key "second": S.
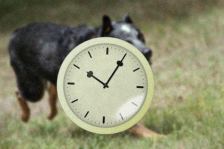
{"hour": 10, "minute": 5}
